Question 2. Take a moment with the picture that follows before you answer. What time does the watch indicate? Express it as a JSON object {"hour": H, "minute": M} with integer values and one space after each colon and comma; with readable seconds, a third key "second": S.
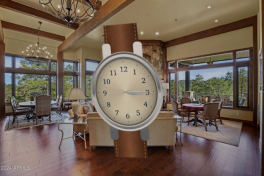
{"hour": 3, "minute": 15}
